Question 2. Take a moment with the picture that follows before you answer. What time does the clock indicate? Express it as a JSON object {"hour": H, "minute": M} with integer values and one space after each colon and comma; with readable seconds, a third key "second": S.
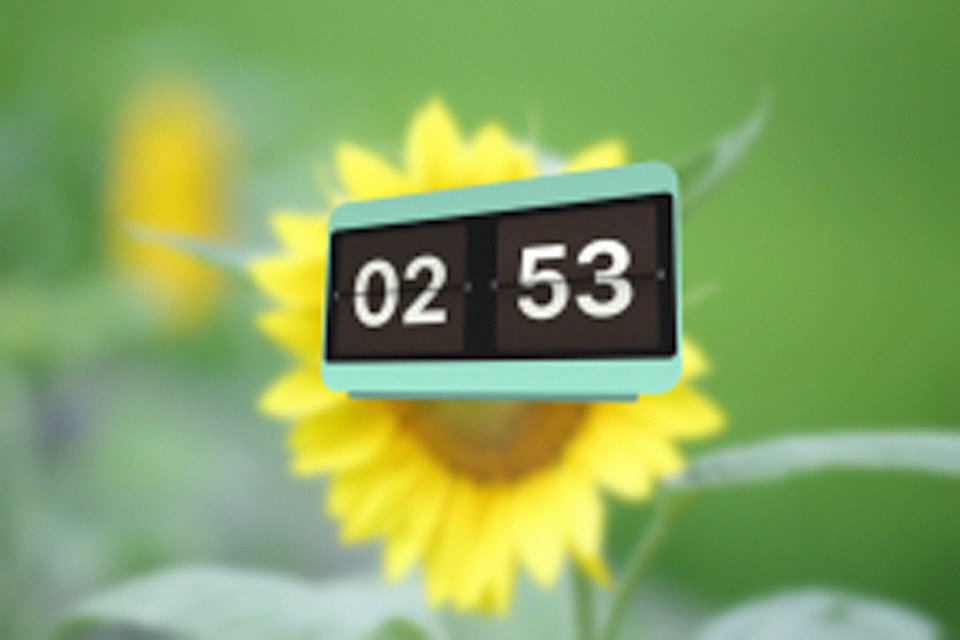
{"hour": 2, "minute": 53}
